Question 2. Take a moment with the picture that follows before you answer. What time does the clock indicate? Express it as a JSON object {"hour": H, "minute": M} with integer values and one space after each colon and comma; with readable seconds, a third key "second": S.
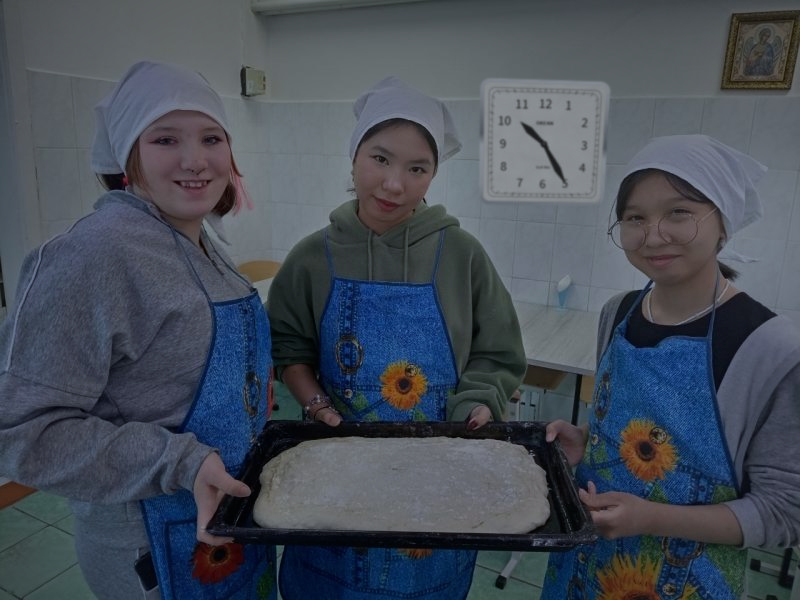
{"hour": 10, "minute": 25}
